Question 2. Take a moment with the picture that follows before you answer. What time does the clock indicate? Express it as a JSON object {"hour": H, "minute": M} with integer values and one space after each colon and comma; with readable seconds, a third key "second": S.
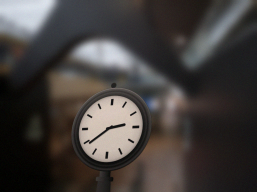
{"hour": 2, "minute": 39}
